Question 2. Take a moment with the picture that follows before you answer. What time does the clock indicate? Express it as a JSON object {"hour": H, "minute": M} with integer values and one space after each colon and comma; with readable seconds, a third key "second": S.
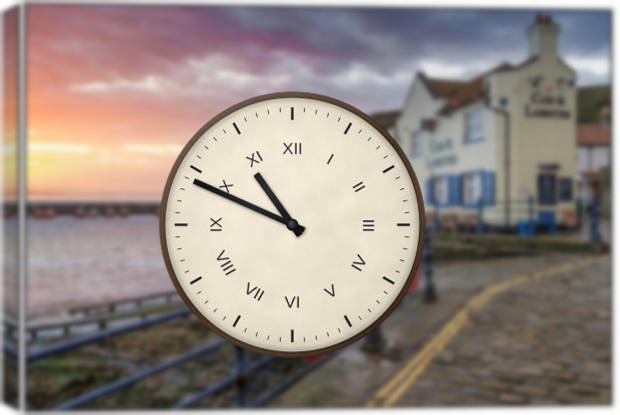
{"hour": 10, "minute": 49}
